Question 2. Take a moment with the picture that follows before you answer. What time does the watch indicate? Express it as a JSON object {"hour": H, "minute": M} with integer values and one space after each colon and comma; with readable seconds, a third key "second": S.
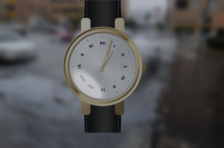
{"hour": 1, "minute": 3}
